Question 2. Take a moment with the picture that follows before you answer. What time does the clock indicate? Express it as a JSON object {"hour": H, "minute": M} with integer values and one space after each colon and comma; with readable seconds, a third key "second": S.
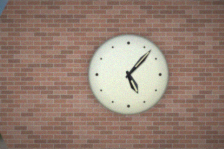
{"hour": 5, "minute": 7}
